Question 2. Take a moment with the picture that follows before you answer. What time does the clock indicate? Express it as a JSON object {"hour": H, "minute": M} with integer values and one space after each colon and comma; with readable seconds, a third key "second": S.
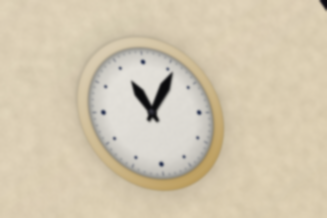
{"hour": 11, "minute": 6}
